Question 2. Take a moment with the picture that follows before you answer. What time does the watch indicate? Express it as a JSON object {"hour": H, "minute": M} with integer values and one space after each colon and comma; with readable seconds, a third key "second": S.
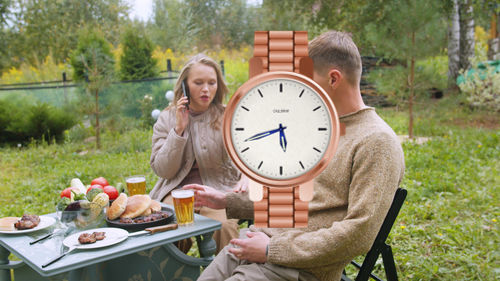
{"hour": 5, "minute": 42}
